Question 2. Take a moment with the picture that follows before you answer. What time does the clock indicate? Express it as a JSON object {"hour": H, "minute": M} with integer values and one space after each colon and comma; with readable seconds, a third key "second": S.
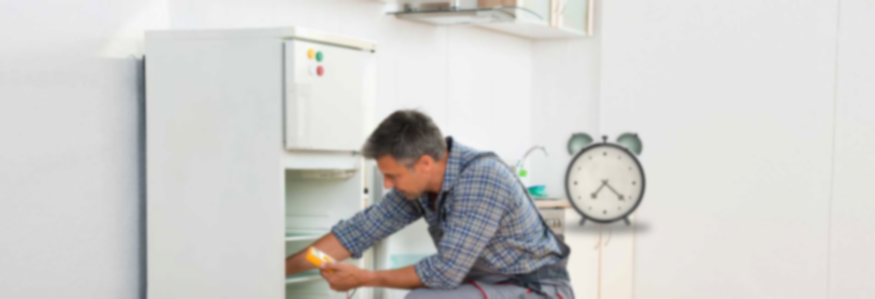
{"hour": 7, "minute": 22}
